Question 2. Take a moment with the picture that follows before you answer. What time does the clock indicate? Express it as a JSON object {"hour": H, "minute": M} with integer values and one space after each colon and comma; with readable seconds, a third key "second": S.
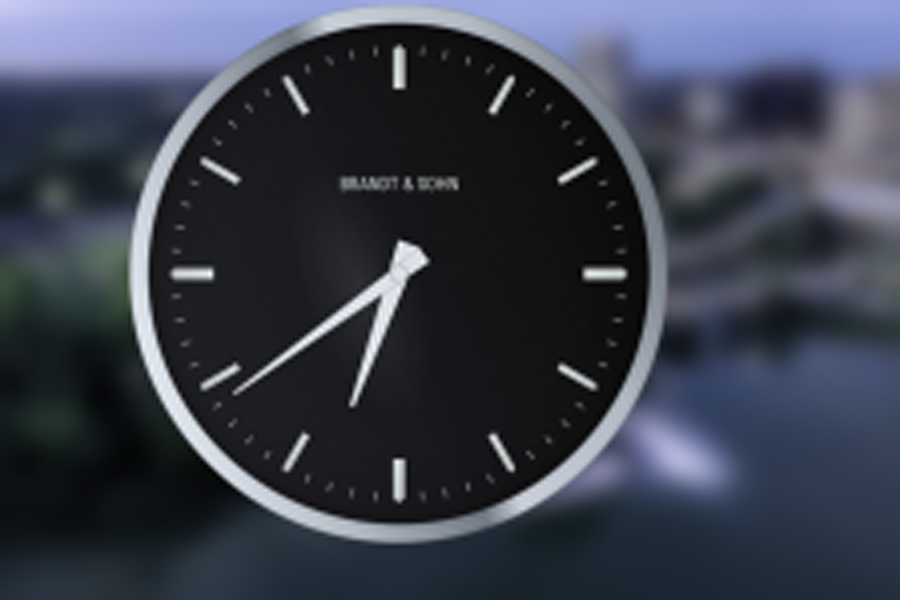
{"hour": 6, "minute": 39}
